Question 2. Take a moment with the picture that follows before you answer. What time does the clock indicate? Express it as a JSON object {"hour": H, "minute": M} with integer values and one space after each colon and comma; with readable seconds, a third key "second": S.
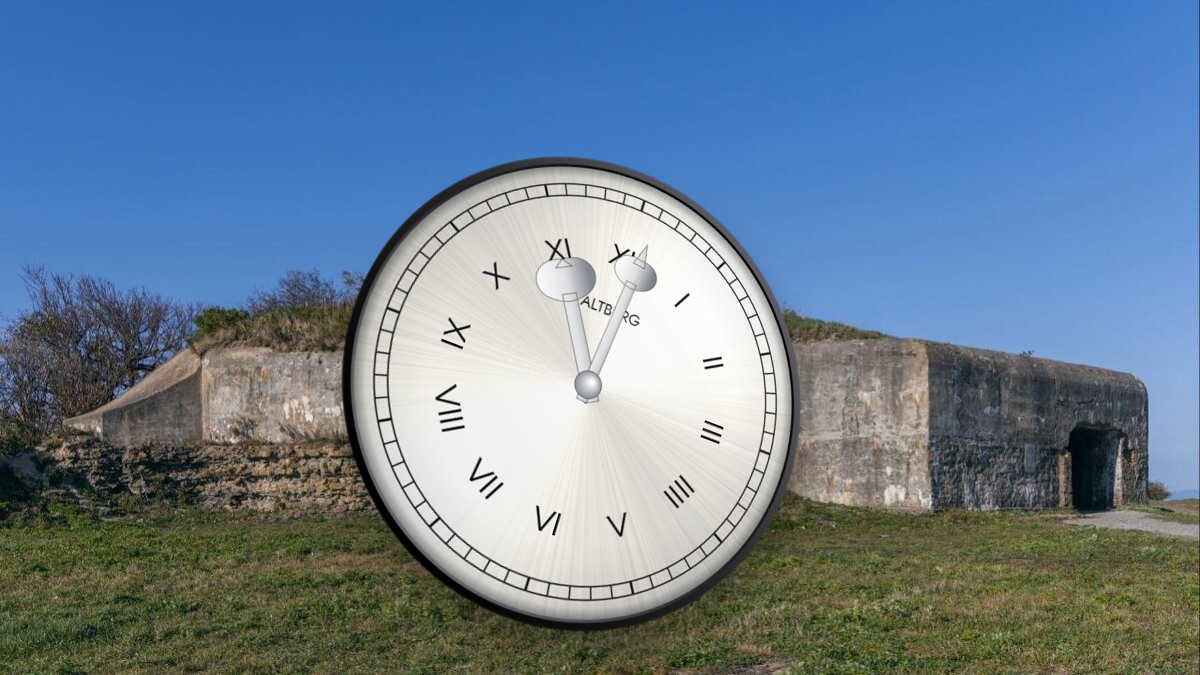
{"hour": 11, "minute": 1}
